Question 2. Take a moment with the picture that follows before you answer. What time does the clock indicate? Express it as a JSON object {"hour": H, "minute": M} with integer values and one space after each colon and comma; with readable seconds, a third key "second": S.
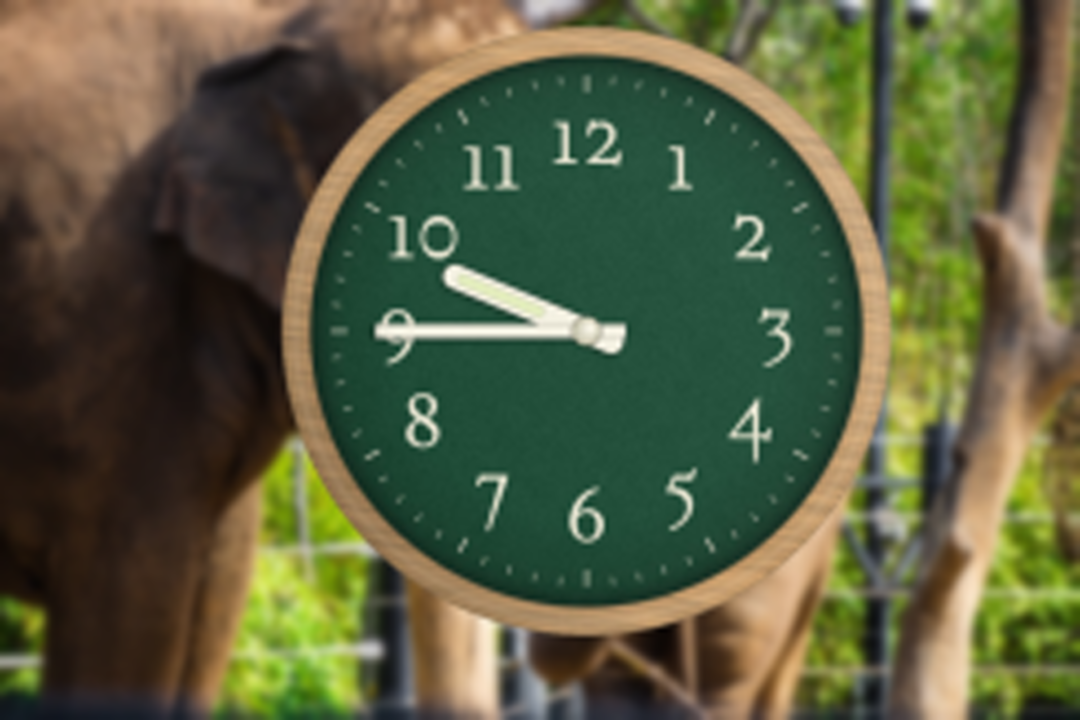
{"hour": 9, "minute": 45}
